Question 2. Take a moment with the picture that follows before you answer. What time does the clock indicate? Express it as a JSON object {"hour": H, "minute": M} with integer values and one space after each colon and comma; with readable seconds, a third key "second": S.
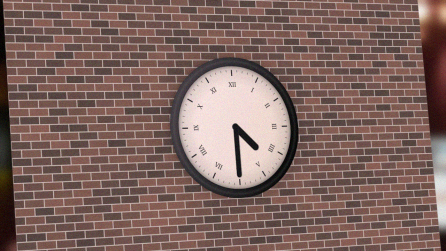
{"hour": 4, "minute": 30}
